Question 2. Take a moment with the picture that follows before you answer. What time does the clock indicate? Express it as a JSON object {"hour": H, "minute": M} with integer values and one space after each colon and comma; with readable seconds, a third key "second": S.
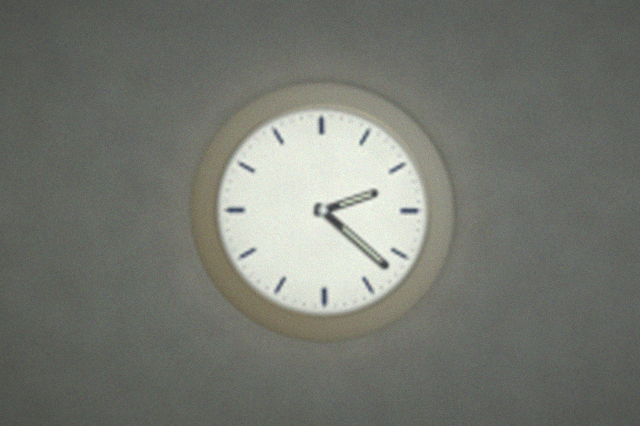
{"hour": 2, "minute": 22}
